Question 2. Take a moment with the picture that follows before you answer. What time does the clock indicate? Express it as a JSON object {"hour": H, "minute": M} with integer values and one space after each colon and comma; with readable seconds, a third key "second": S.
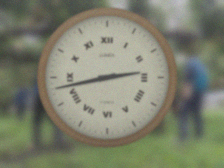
{"hour": 2, "minute": 43}
